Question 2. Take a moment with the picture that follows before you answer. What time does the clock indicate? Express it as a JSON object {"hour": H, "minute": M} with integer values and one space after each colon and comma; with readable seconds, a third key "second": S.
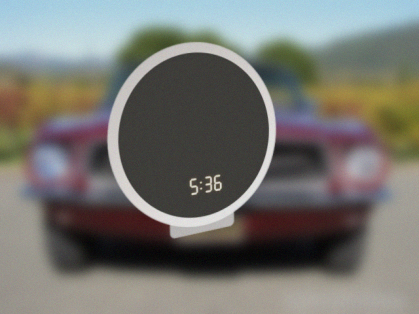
{"hour": 5, "minute": 36}
